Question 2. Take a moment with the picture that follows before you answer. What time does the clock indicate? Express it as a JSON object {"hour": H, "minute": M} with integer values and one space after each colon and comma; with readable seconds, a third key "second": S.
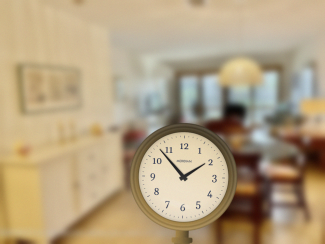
{"hour": 1, "minute": 53}
